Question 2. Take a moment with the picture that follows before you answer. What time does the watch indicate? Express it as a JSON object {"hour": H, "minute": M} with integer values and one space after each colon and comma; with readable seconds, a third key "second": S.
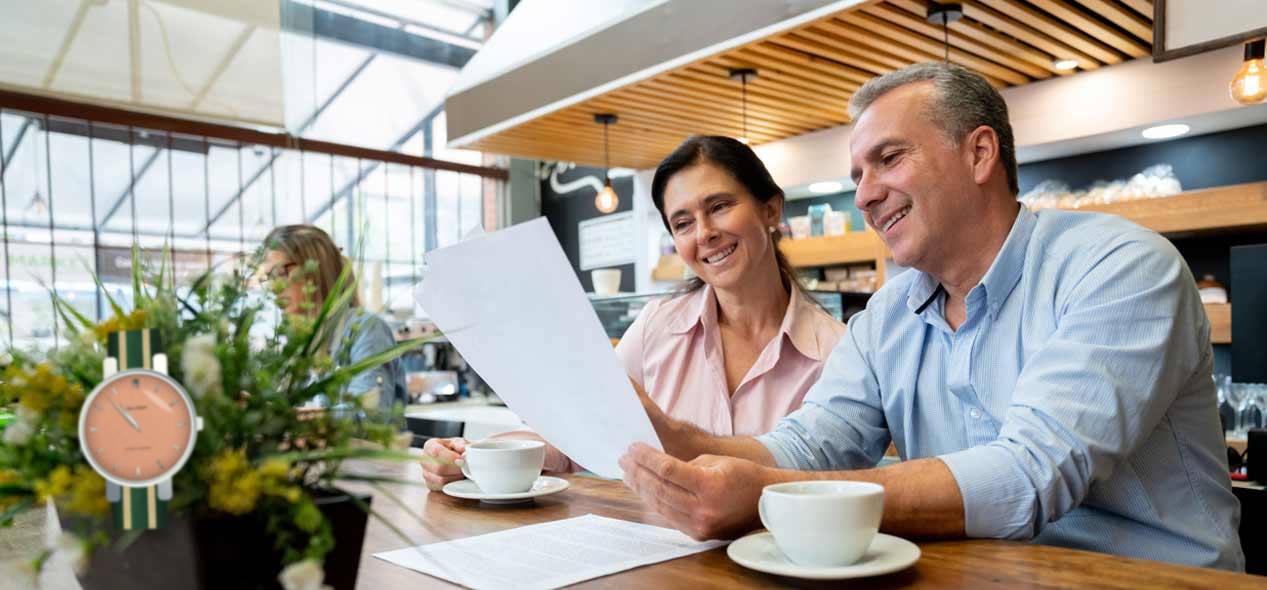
{"hour": 10, "minute": 53}
